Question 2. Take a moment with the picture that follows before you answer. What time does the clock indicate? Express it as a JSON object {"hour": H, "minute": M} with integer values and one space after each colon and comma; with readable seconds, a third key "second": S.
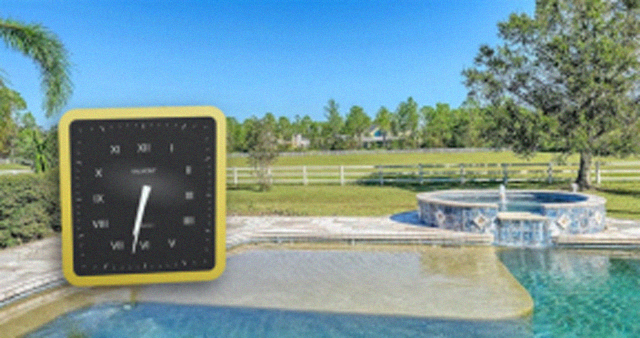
{"hour": 6, "minute": 32}
